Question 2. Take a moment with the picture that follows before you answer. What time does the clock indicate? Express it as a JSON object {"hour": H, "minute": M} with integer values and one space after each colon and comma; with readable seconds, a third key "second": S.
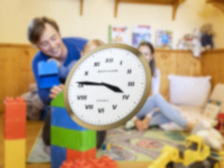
{"hour": 3, "minute": 46}
